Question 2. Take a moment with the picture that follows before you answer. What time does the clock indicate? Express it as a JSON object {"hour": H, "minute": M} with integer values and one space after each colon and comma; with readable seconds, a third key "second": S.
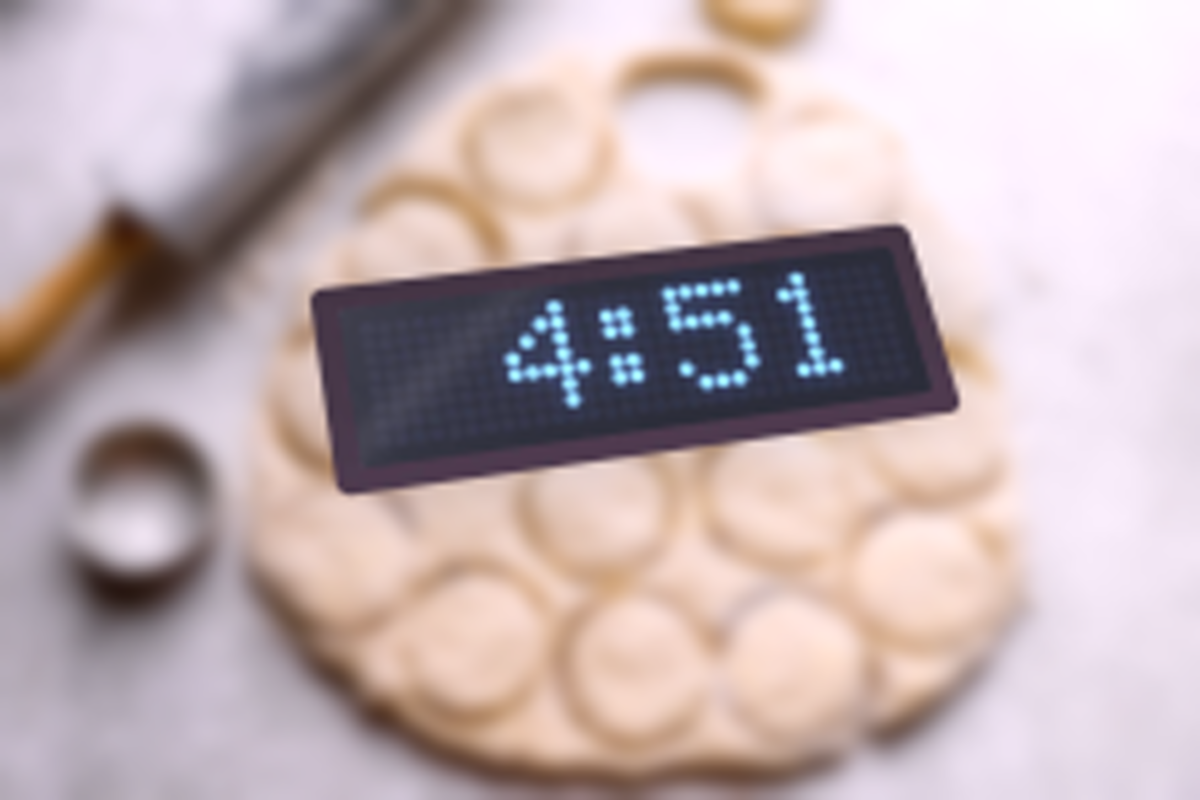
{"hour": 4, "minute": 51}
